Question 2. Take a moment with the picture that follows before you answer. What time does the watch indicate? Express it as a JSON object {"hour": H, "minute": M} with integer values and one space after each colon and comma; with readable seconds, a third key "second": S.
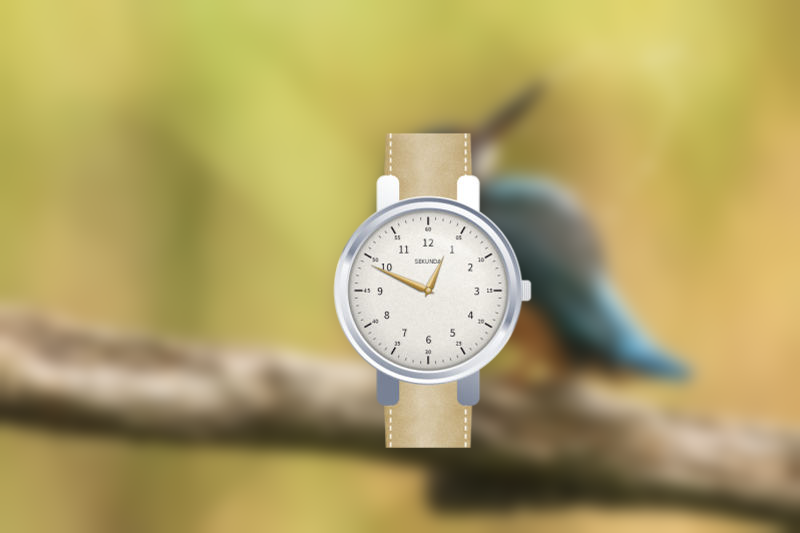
{"hour": 12, "minute": 49}
